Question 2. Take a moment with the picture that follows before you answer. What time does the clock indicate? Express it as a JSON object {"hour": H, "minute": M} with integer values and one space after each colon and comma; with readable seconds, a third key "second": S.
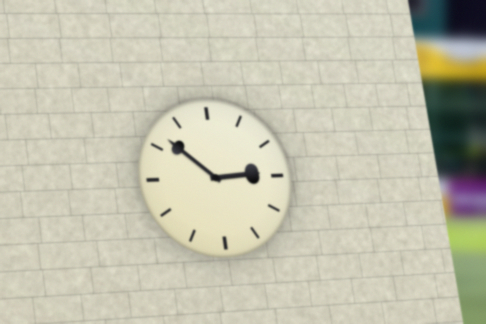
{"hour": 2, "minute": 52}
